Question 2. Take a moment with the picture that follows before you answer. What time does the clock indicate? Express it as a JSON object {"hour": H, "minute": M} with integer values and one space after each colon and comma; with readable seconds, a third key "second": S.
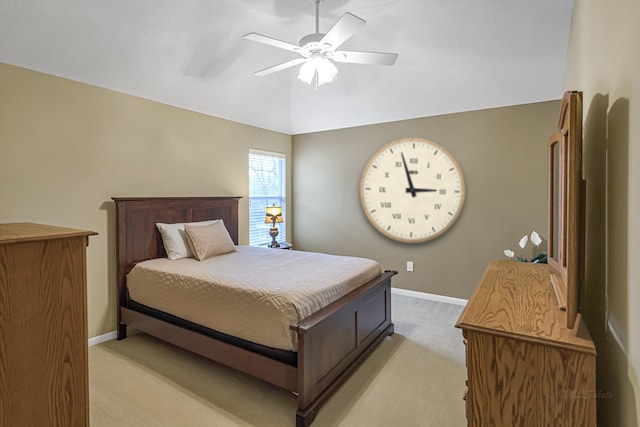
{"hour": 2, "minute": 57}
